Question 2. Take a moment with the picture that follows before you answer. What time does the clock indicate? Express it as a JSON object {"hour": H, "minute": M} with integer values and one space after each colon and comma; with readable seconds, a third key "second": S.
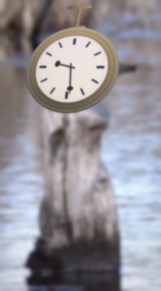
{"hour": 9, "minute": 29}
